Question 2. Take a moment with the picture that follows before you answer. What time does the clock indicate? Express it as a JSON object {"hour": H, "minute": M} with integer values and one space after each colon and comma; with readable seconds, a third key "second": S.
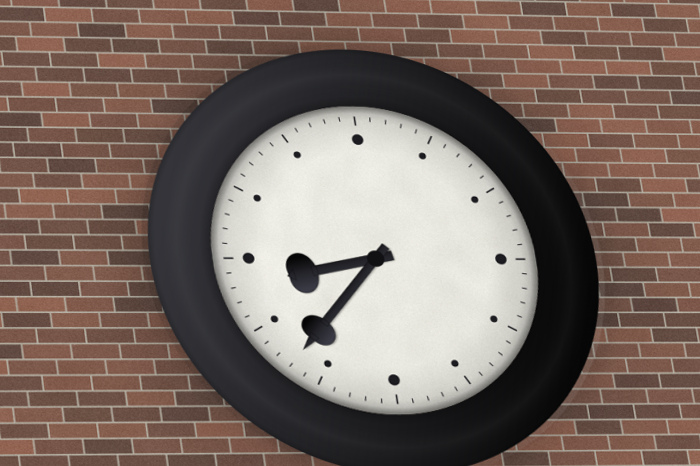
{"hour": 8, "minute": 37}
